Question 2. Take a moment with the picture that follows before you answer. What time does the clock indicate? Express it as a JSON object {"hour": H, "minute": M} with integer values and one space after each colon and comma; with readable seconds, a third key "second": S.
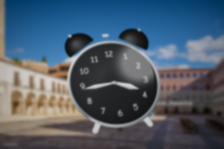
{"hour": 3, "minute": 44}
